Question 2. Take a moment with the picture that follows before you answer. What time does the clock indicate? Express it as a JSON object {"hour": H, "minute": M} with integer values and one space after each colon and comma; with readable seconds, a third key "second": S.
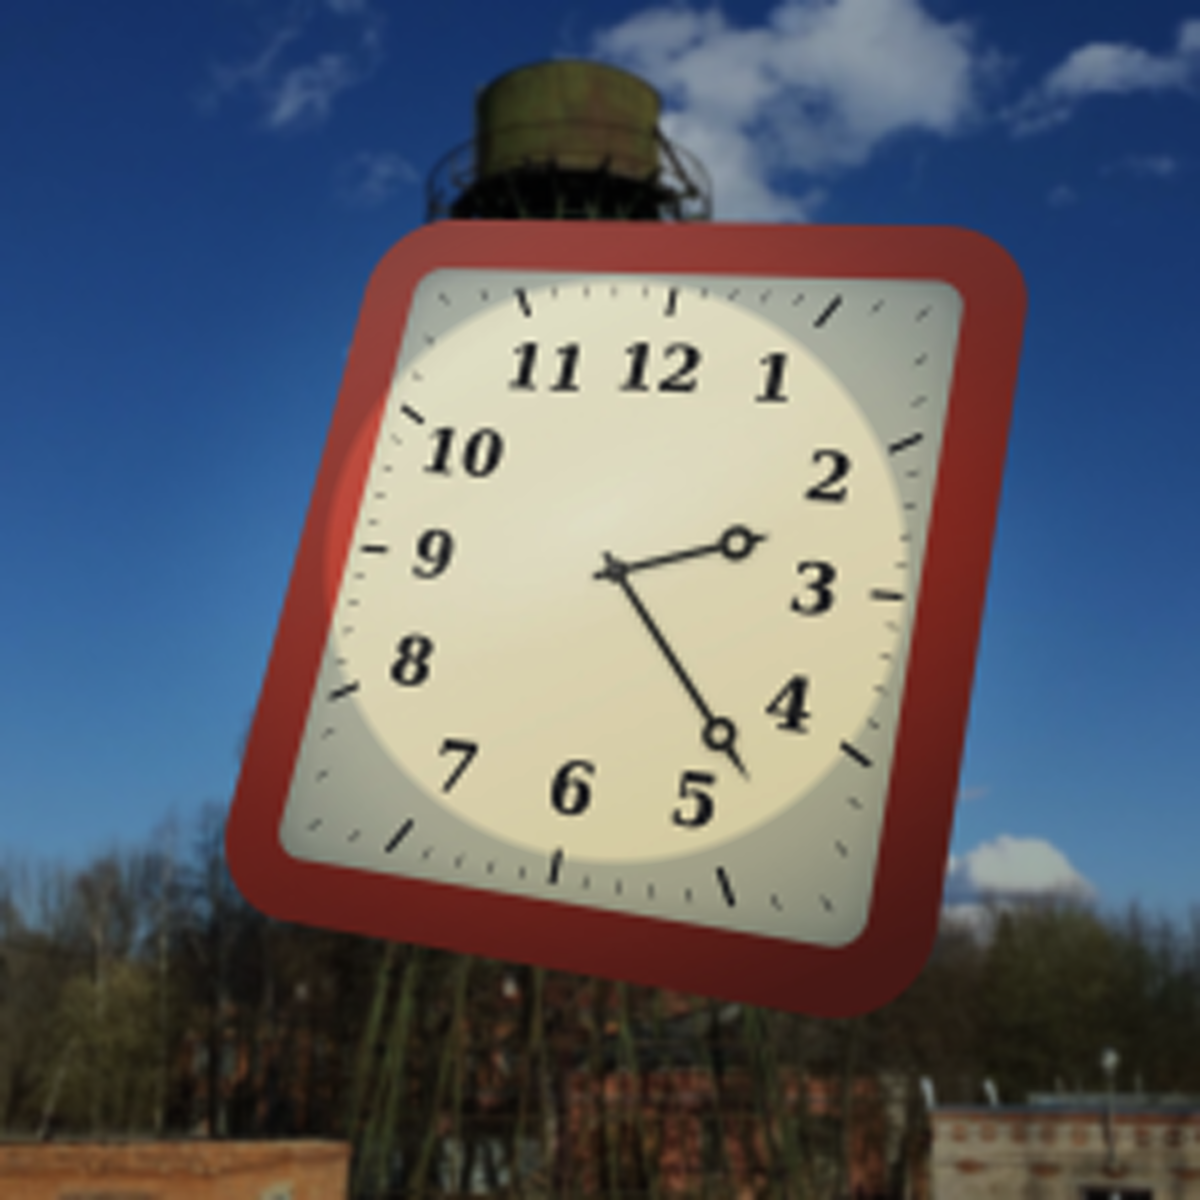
{"hour": 2, "minute": 23}
